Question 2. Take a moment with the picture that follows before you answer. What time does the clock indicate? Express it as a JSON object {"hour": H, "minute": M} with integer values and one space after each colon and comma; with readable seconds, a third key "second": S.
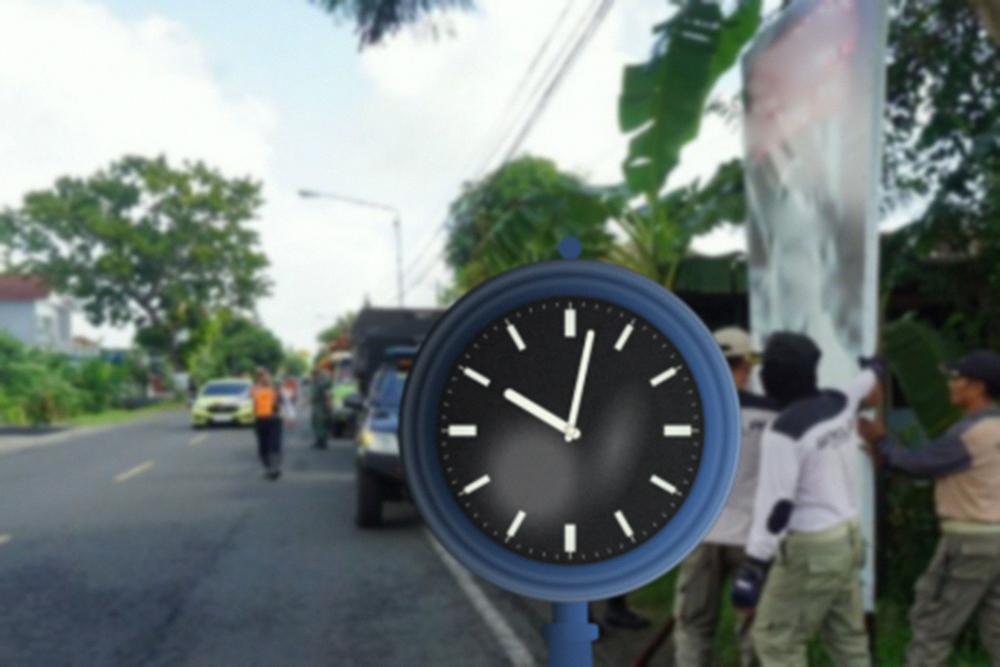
{"hour": 10, "minute": 2}
